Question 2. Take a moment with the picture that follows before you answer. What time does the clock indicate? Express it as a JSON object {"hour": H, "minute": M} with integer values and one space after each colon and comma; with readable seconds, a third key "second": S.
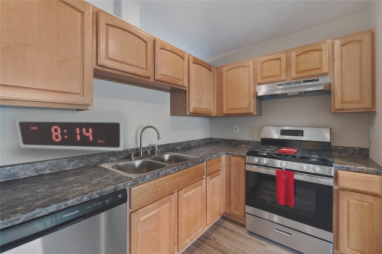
{"hour": 8, "minute": 14}
